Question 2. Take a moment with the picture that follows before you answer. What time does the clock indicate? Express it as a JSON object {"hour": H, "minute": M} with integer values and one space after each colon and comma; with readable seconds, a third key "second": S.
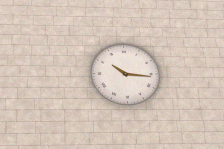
{"hour": 10, "minute": 16}
